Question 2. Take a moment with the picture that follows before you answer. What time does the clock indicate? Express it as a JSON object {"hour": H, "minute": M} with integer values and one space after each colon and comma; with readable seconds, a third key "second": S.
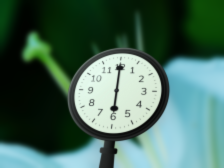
{"hour": 6, "minute": 0}
